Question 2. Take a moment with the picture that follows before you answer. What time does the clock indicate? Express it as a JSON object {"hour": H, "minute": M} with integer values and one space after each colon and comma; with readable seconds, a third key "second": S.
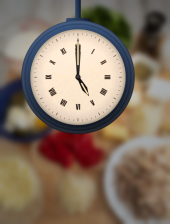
{"hour": 5, "minute": 0}
